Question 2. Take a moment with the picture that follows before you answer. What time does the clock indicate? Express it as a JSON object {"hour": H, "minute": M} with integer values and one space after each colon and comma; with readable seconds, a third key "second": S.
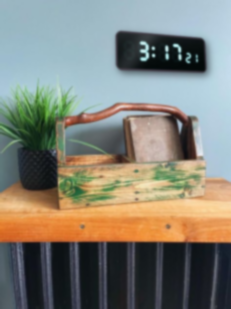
{"hour": 3, "minute": 17}
